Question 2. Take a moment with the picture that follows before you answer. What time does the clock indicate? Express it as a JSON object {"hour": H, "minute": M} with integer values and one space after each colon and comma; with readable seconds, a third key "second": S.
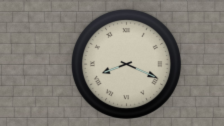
{"hour": 8, "minute": 19}
